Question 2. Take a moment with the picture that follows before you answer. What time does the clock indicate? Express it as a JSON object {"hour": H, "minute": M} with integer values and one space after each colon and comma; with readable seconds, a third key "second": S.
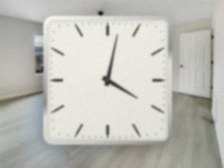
{"hour": 4, "minute": 2}
